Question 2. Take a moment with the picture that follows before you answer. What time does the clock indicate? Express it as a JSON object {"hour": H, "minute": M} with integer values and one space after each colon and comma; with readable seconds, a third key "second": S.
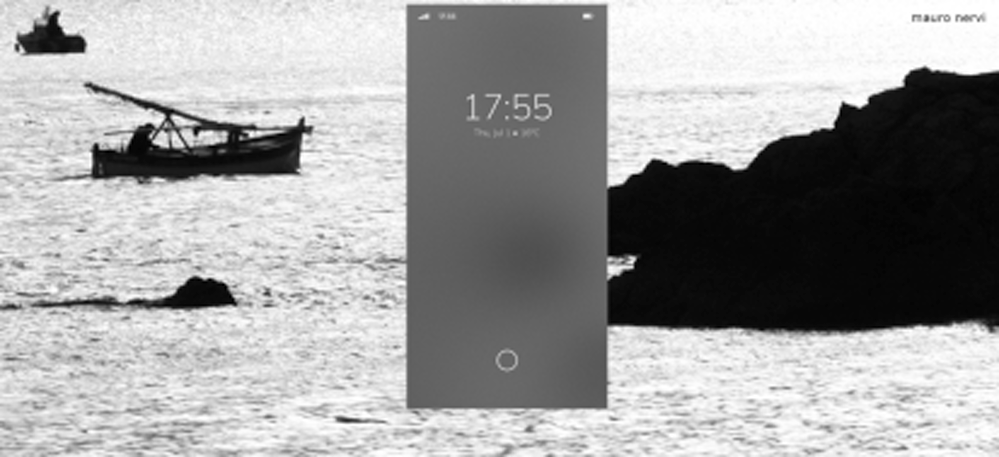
{"hour": 17, "minute": 55}
